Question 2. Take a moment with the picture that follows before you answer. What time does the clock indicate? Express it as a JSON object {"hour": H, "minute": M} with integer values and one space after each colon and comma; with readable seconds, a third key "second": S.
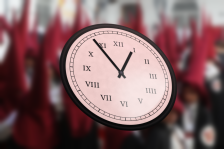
{"hour": 12, "minute": 54}
